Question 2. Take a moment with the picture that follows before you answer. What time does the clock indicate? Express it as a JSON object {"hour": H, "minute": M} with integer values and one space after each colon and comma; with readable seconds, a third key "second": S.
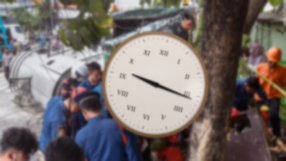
{"hour": 9, "minute": 16}
